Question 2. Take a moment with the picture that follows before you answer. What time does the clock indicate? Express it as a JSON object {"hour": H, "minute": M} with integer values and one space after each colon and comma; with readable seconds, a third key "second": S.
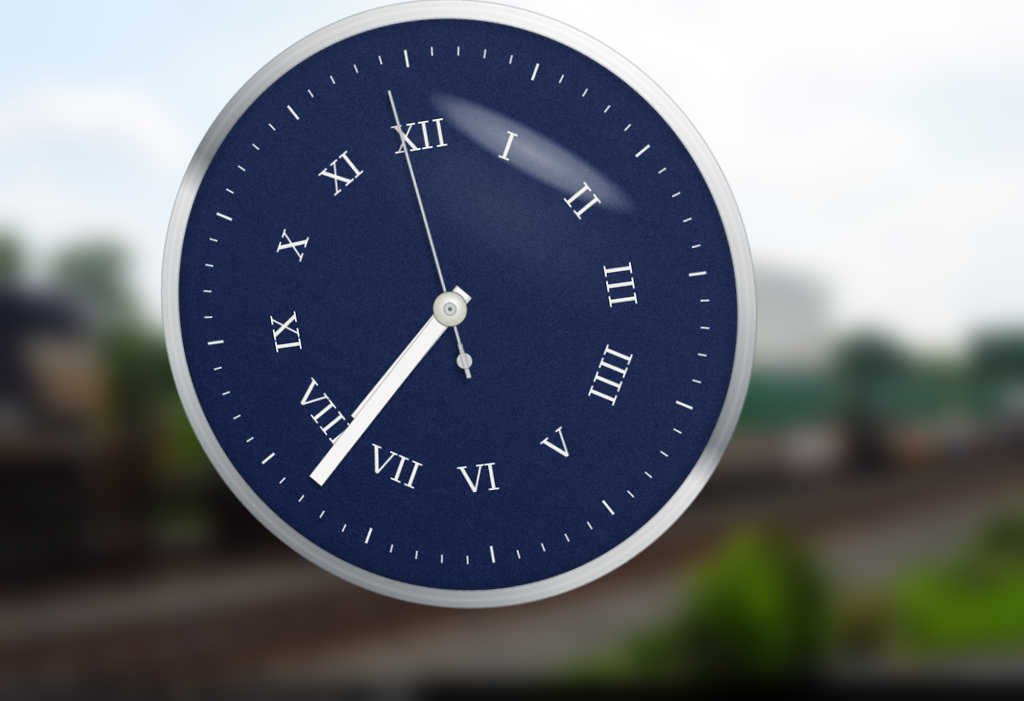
{"hour": 7, "minute": 37, "second": 59}
